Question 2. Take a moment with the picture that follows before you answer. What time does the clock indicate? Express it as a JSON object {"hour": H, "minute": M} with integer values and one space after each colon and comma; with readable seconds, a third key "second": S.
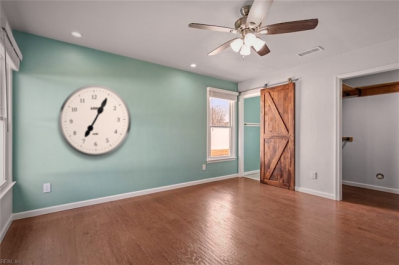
{"hour": 7, "minute": 5}
